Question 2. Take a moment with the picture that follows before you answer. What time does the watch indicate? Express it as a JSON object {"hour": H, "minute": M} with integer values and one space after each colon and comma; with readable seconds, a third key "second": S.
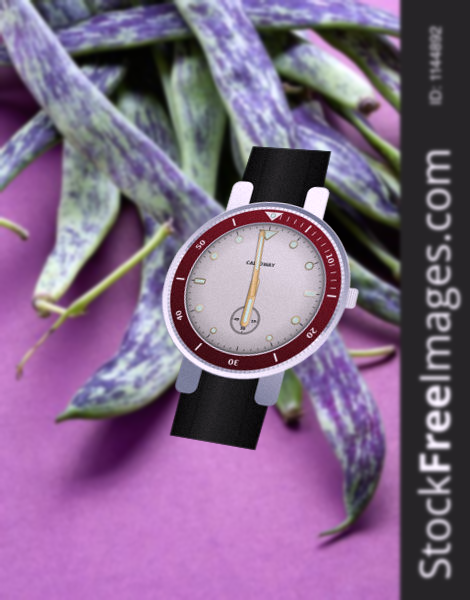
{"hour": 5, "minute": 59}
